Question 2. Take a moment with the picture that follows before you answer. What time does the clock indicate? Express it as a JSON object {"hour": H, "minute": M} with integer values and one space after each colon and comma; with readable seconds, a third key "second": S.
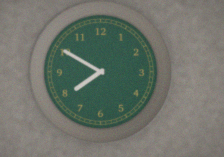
{"hour": 7, "minute": 50}
